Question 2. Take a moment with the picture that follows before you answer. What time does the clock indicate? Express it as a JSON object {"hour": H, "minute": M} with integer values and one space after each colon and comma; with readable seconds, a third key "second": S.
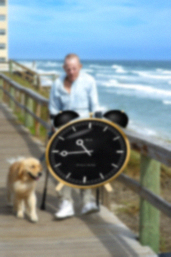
{"hour": 10, "minute": 44}
